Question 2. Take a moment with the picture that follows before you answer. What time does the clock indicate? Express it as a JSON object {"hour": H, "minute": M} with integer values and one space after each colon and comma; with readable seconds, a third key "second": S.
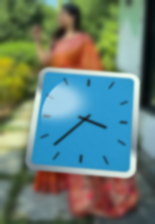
{"hour": 3, "minute": 37}
